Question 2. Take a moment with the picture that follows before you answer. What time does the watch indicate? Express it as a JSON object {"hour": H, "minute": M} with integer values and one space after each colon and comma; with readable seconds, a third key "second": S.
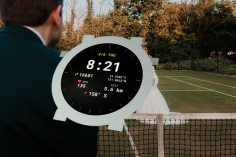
{"hour": 8, "minute": 21}
